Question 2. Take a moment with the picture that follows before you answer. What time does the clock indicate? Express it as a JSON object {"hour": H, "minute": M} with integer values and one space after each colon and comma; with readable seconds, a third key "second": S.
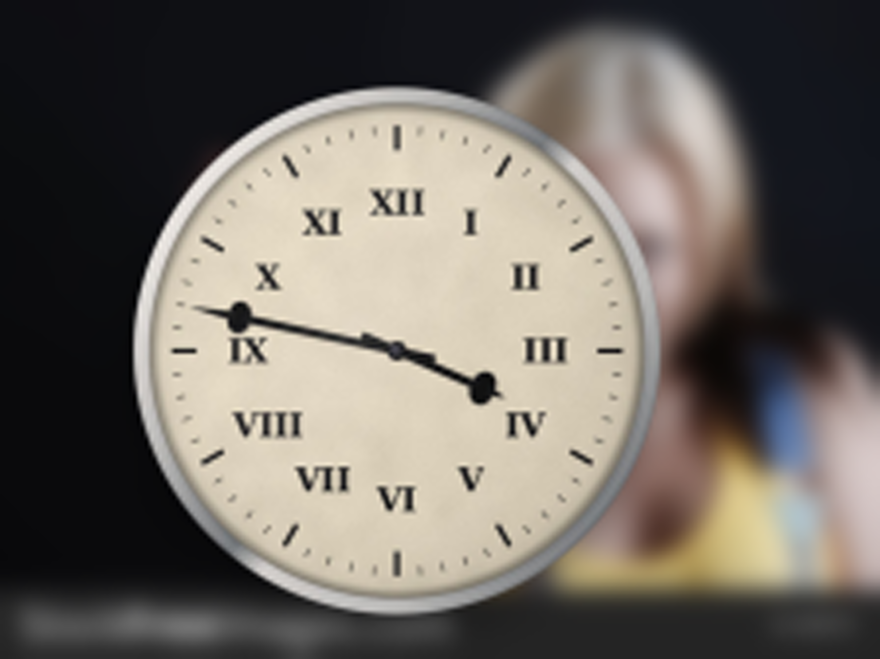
{"hour": 3, "minute": 47}
